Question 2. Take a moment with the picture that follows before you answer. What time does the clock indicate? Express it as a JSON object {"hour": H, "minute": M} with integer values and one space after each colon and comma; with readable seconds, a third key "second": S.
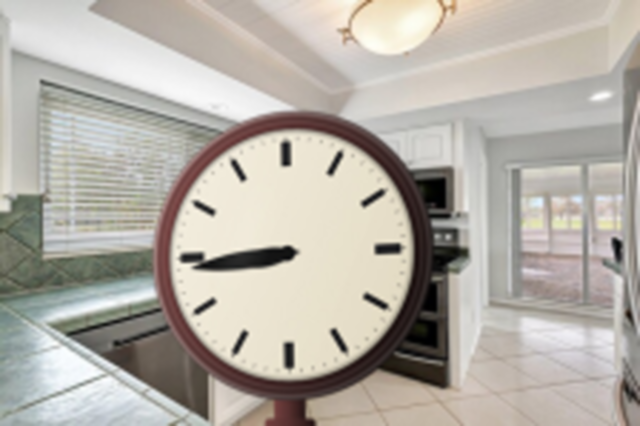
{"hour": 8, "minute": 44}
